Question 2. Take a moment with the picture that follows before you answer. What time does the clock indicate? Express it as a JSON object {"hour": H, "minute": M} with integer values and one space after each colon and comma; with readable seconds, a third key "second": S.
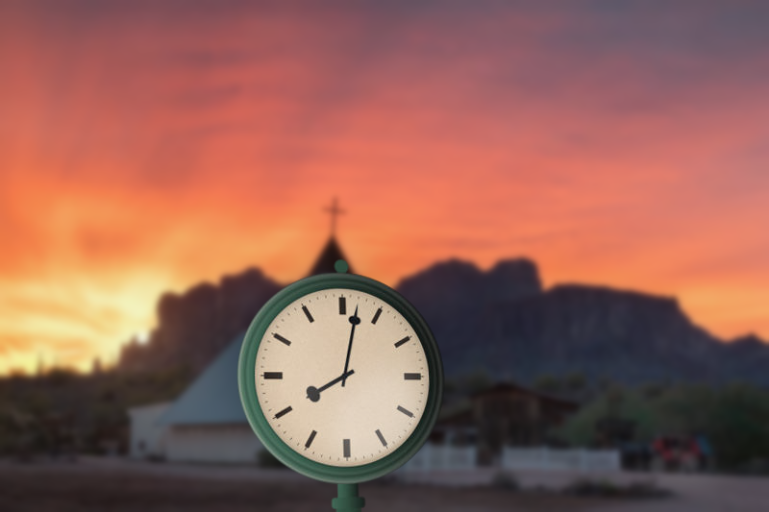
{"hour": 8, "minute": 2}
